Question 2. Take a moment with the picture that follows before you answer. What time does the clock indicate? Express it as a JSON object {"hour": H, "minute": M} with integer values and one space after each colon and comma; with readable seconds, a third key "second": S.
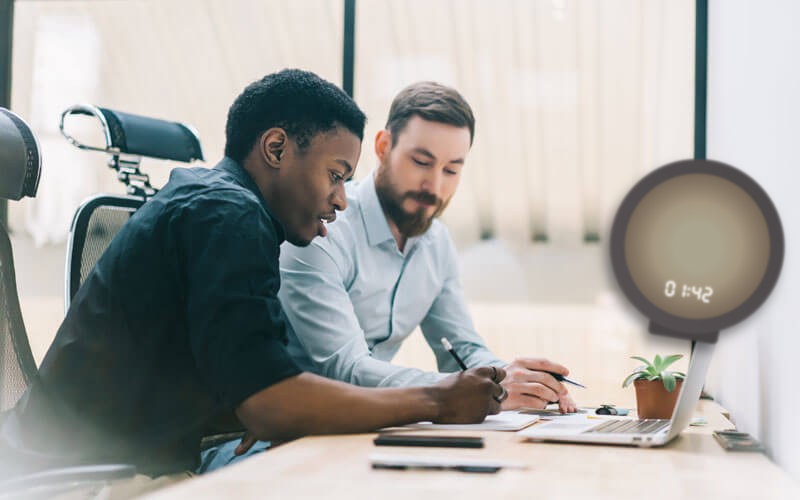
{"hour": 1, "minute": 42}
